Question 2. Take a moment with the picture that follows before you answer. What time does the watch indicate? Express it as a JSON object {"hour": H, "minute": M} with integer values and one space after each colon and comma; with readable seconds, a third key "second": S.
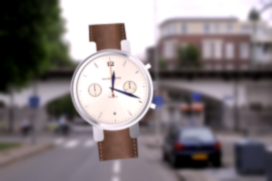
{"hour": 12, "minute": 19}
